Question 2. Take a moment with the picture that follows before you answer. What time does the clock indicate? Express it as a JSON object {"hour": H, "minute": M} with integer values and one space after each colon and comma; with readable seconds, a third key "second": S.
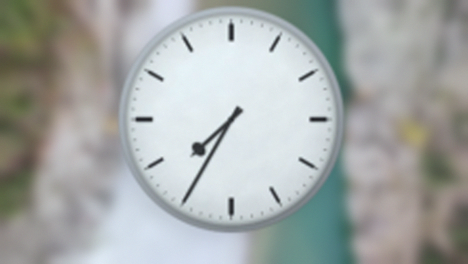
{"hour": 7, "minute": 35}
